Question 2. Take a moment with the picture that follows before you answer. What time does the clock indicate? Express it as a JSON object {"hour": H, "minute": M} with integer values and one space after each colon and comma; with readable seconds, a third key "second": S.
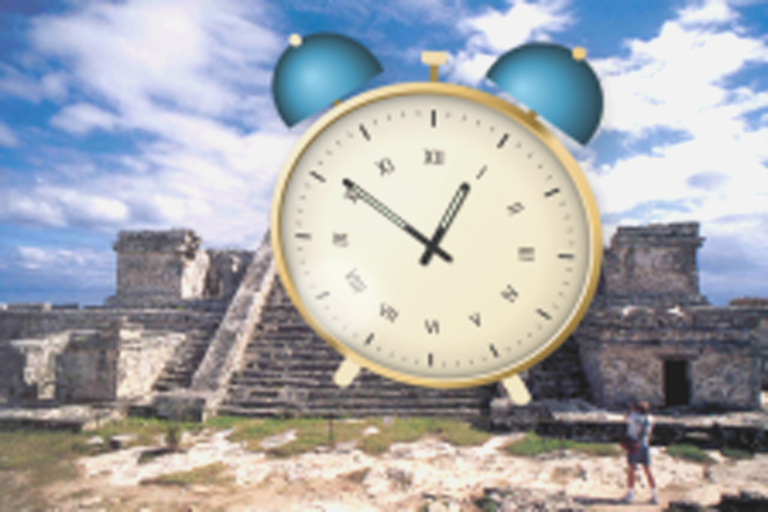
{"hour": 12, "minute": 51}
